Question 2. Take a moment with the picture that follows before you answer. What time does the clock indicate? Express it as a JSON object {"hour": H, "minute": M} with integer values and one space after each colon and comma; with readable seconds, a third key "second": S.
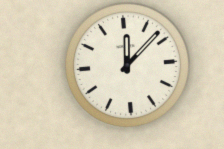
{"hour": 12, "minute": 8}
